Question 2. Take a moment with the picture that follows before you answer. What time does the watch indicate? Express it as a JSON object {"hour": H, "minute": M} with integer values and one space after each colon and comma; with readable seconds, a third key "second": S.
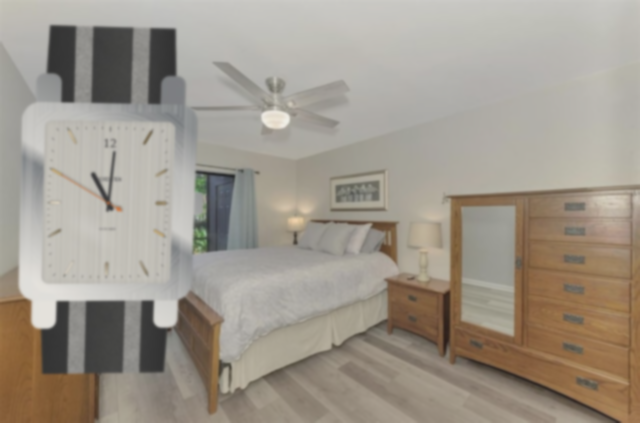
{"hour": 11, "minute": 0, "second": 50}
